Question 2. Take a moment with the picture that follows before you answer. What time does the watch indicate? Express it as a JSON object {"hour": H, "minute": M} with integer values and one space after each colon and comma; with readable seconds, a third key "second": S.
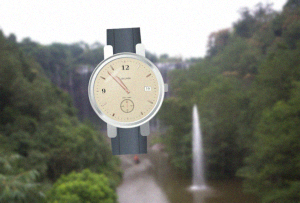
{"hour": 10, "minute": 53}
